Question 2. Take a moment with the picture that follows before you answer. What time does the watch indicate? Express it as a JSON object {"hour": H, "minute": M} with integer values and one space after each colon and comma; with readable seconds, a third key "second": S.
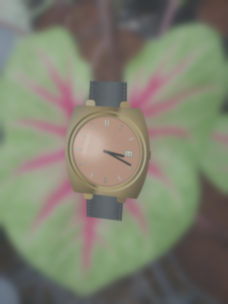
{"hour": 3, "minute": 19}
